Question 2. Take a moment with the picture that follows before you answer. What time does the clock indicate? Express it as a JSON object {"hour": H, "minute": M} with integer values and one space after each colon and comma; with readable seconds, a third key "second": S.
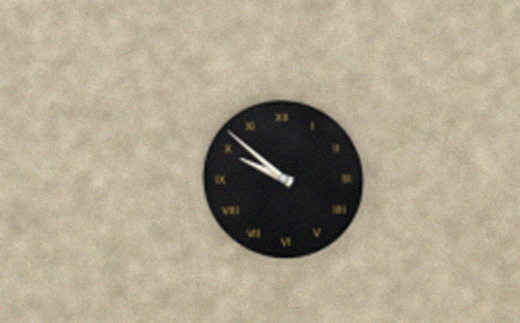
{"hour": 9, "minute": 52}
